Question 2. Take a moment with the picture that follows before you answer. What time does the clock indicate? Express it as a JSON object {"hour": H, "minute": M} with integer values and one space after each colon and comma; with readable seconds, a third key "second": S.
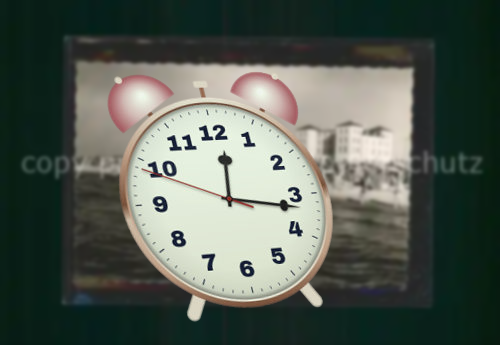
{"hour": 12, "minute": 16, "second": 49}
